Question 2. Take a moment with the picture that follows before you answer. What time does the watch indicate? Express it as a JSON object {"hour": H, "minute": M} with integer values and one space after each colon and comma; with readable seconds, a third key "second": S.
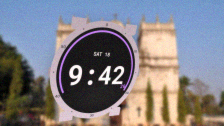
{"hour": 9, "minute": 42}
